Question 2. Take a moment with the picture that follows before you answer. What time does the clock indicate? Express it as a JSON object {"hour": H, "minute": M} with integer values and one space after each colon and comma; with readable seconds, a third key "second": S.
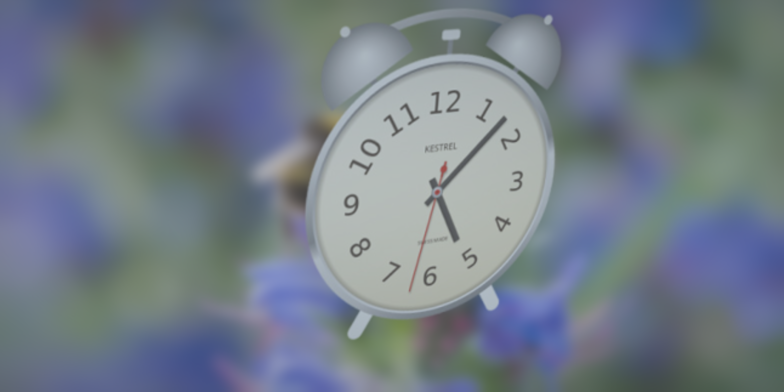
{"hour": 5, "minute": 7, "second": 32}
